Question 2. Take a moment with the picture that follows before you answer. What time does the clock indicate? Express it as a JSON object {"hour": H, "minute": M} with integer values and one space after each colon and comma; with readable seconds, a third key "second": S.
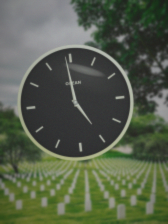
{"hour": 4, "minute": 59}
